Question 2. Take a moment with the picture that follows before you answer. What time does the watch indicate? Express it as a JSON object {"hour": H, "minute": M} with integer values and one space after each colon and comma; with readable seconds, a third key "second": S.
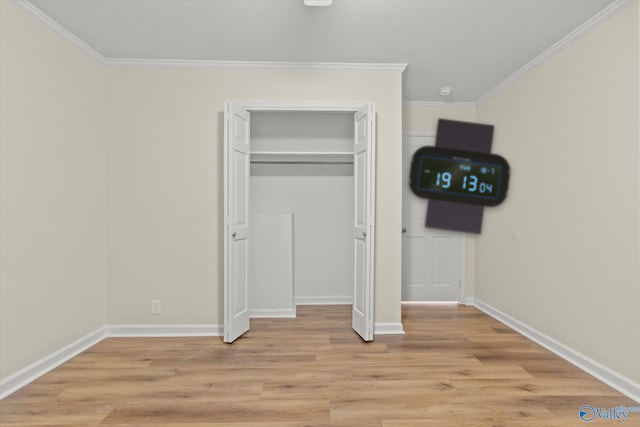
{"hour": 19, "minute": 13}
